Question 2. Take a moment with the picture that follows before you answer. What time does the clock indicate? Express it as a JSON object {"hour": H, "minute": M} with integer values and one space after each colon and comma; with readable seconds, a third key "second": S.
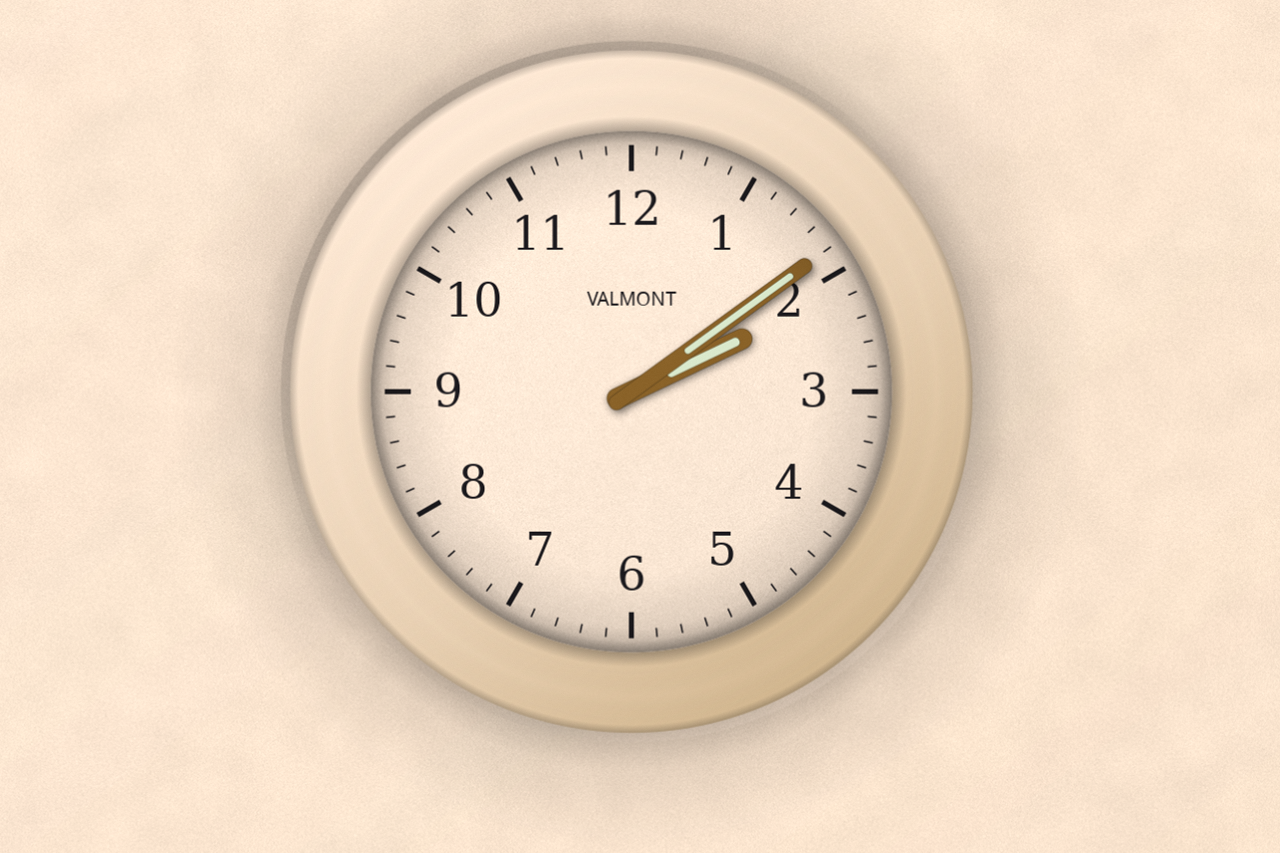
{"hour": 2, "minute": 9}
